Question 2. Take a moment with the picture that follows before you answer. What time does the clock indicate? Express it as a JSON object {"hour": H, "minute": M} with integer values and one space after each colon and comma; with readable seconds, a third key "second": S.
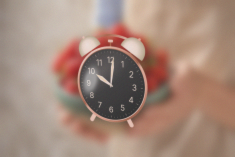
{"hour": 10, "minute": 1}
